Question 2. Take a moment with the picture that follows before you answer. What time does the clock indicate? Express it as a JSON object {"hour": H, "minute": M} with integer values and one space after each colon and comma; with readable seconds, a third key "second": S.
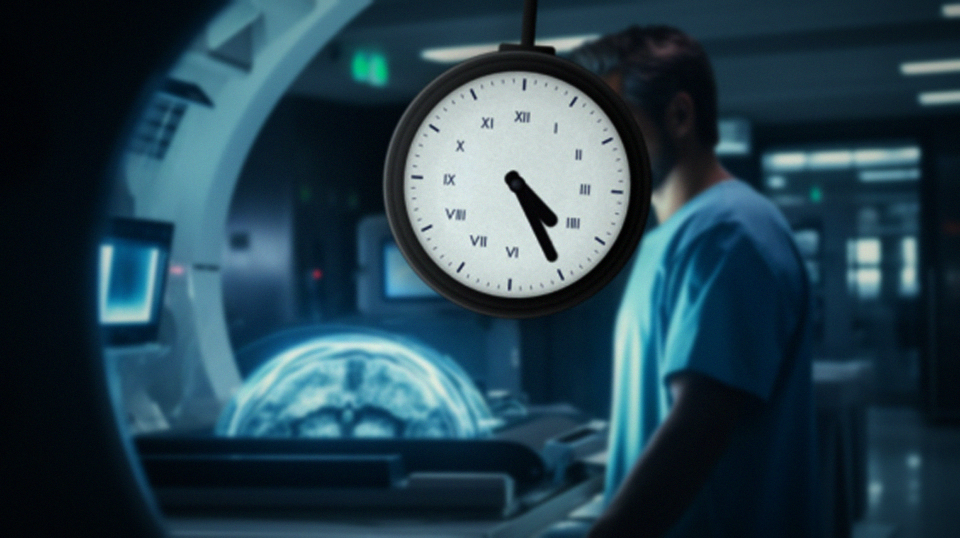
{"hour": 4, "minute": 25}
